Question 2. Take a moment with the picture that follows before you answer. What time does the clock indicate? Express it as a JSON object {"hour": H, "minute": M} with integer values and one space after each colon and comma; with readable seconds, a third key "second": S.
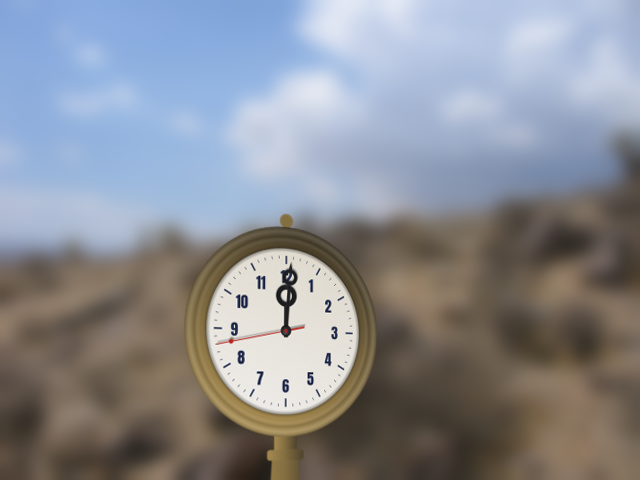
{"hour": 12, "minute": 0, "second": 43}
